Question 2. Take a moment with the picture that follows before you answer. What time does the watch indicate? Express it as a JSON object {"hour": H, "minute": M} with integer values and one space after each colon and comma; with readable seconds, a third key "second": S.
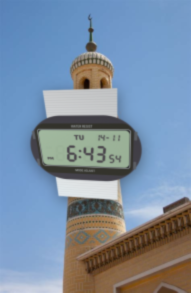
{"hour": 6, "minute": 43}
